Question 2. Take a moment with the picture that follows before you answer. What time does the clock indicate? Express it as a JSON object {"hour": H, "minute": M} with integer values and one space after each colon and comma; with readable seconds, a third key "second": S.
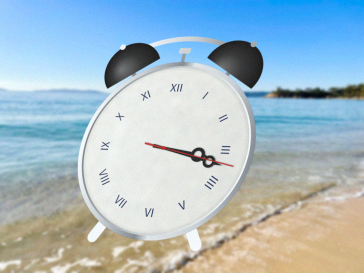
{"hour": 3, "minute": 17, "second": 17}
